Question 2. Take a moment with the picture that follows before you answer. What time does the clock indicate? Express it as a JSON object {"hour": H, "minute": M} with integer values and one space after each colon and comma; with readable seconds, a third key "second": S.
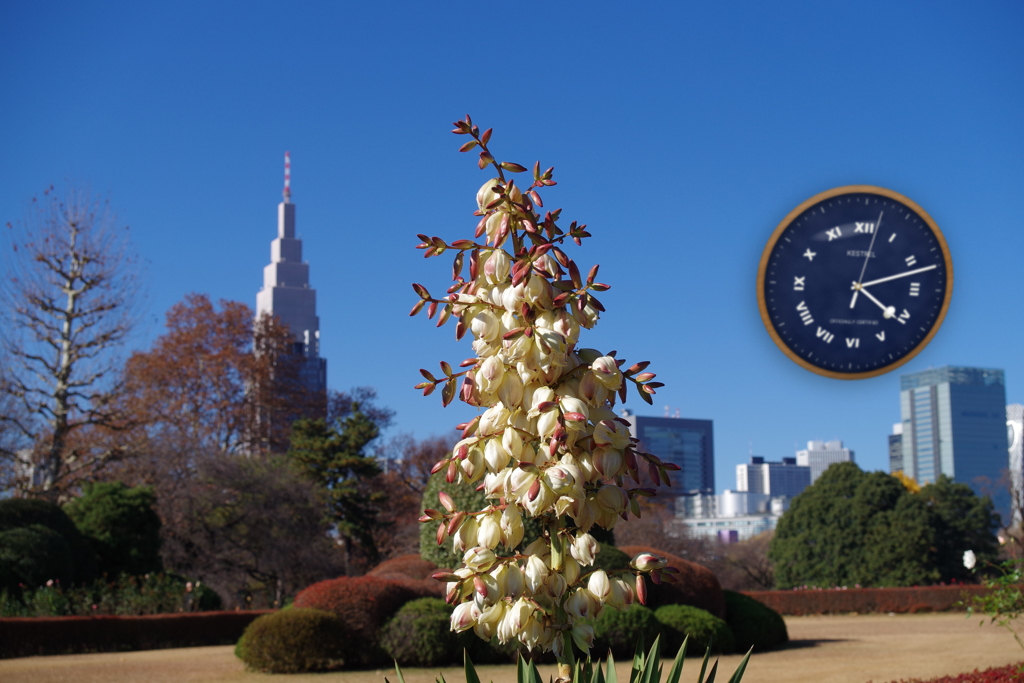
{"hour": 4, "minute": 12, "second": 2}
